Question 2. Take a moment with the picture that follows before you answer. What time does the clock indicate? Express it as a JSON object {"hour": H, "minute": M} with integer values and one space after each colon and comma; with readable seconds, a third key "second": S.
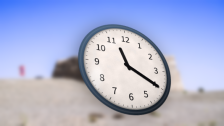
{"hour": 11, "minute": 20}
